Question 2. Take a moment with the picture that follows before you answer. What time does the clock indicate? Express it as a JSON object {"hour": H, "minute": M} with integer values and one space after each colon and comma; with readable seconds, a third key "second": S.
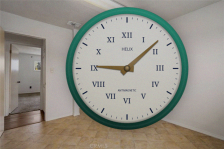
{"hour": 9, "minute": 8}
